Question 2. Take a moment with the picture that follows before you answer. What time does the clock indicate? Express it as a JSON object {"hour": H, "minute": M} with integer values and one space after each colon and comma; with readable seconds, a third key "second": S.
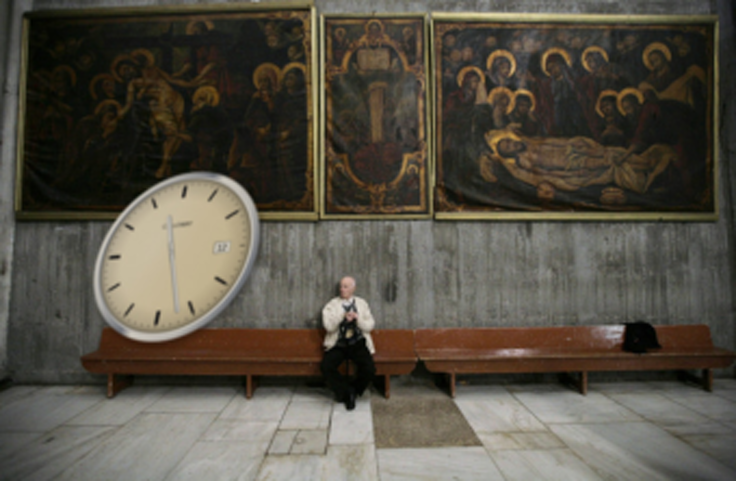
{"hour": 11, "minute": 27}
